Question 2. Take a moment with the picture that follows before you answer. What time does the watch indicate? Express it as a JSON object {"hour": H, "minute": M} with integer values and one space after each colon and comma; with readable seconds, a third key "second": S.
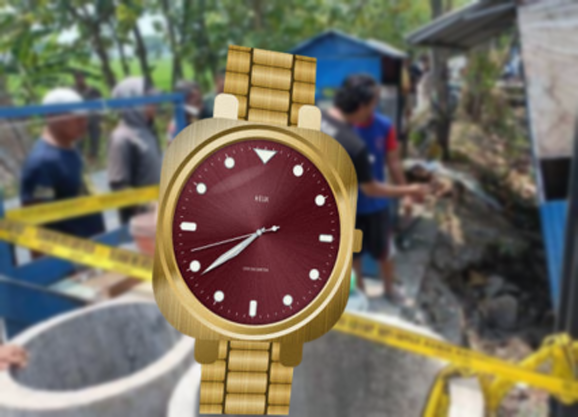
{"hour": 7, "minute": 38, "second": 42}
